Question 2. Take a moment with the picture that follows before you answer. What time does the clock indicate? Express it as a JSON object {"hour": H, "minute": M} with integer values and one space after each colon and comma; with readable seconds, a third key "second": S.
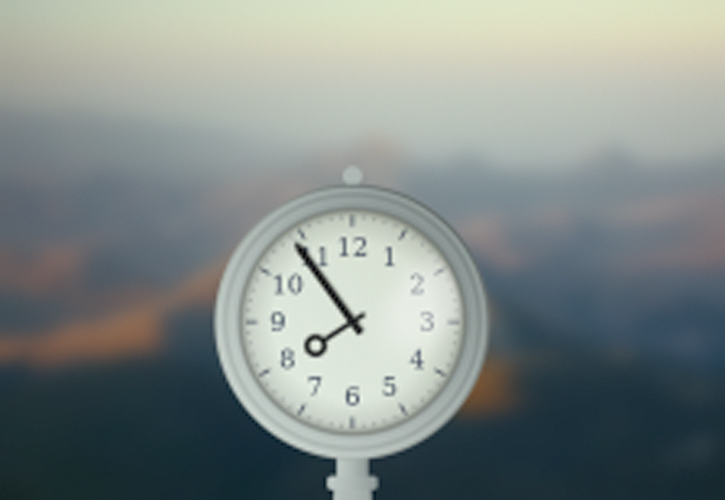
{"hour": 7, "minute": 54}
